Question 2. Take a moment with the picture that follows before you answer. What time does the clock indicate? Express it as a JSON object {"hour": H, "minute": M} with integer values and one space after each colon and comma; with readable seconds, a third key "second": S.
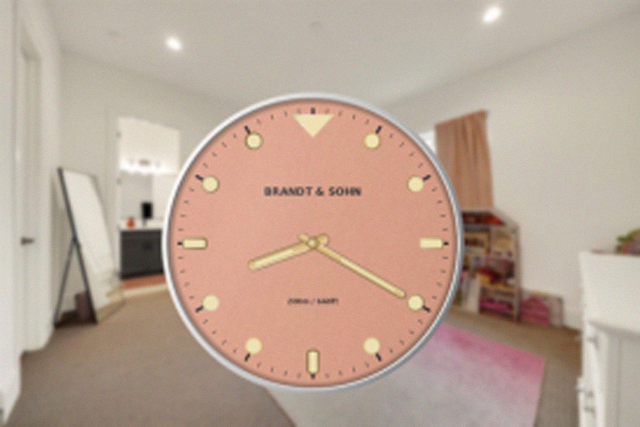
{"hour": 8, "minute": 20}
